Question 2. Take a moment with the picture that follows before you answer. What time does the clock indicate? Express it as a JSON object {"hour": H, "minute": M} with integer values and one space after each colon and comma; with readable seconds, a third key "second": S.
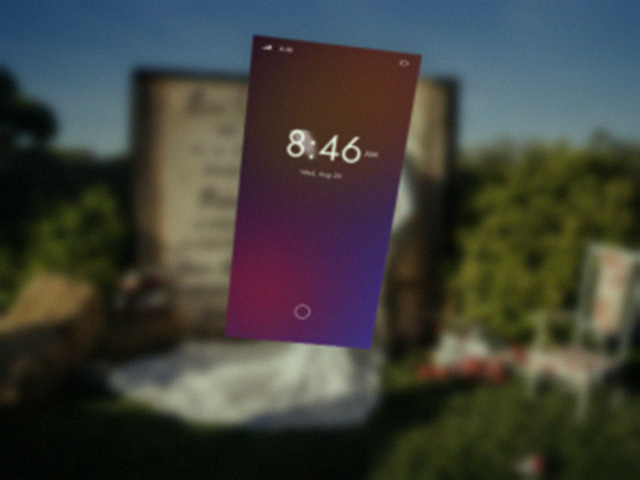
{"hour": 8, "minute": 46}
